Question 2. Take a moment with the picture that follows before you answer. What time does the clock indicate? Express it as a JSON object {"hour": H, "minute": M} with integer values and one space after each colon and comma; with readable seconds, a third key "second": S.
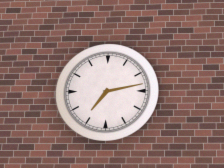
{"hour": 7, "minute": 13}
